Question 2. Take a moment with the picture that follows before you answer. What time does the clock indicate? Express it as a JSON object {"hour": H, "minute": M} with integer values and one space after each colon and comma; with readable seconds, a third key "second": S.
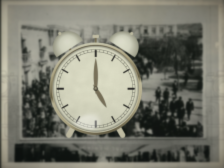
{"hour": 5, "minute": 0}
